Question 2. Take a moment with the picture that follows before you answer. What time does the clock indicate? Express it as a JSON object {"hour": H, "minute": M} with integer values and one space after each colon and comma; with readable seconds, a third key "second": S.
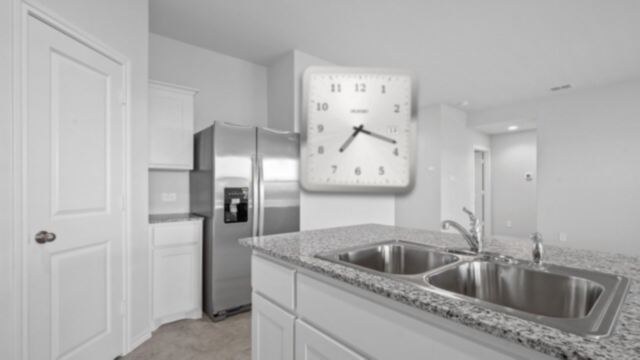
{"hour": 7, "minute": 18}
